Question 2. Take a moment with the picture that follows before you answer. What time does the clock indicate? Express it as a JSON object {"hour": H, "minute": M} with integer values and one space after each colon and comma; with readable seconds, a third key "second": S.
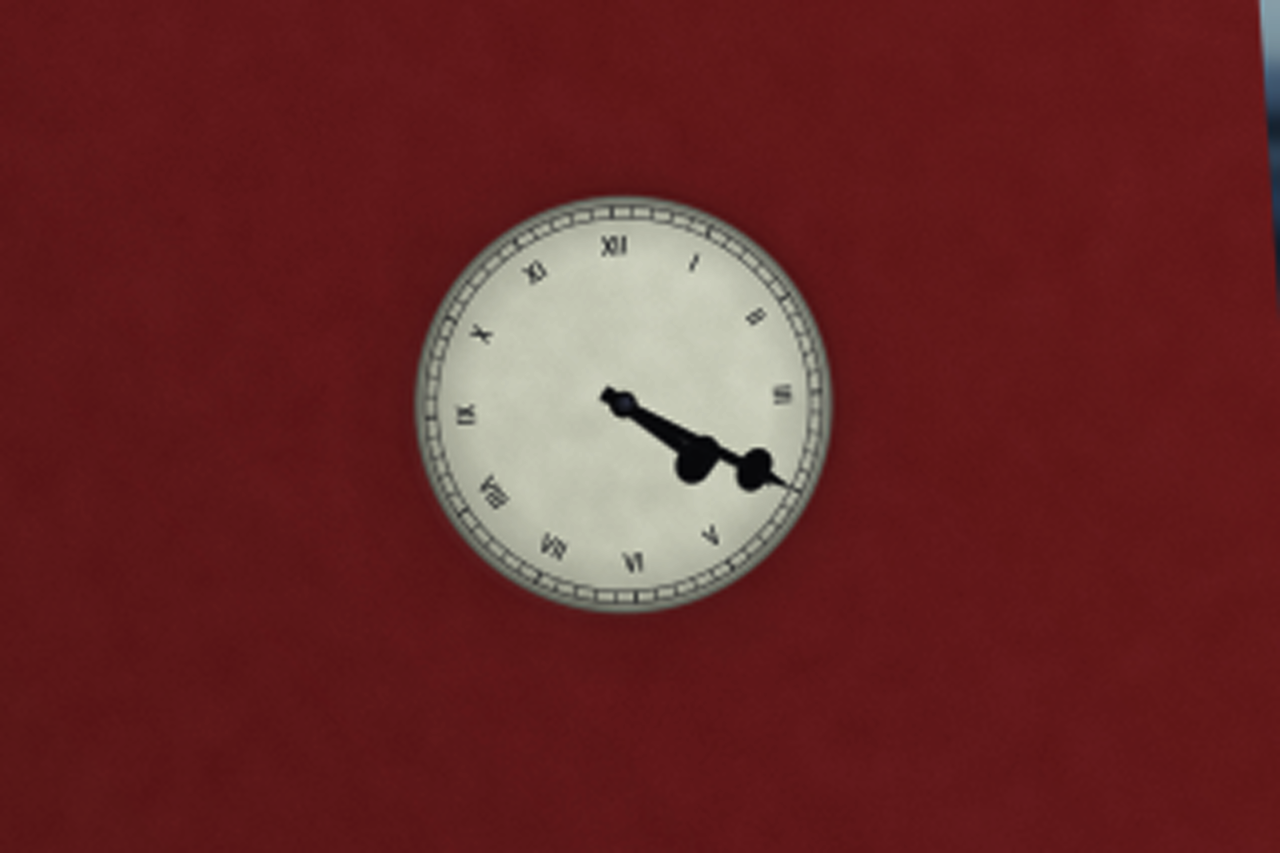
{"hour": 4, "minute": 20}
